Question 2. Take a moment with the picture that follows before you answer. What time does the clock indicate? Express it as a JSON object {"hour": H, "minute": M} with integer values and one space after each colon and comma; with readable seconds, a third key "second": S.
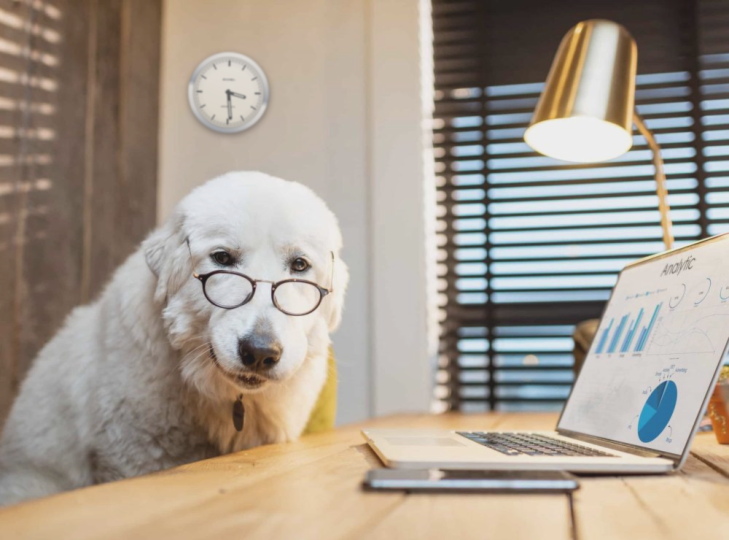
{"hour": 3, "minute": 29}
